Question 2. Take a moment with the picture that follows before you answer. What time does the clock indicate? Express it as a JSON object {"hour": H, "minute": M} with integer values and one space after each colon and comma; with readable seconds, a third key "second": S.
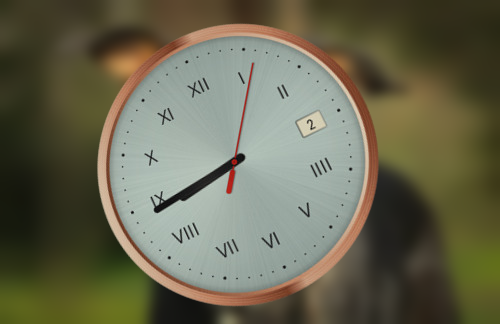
{"hour": 8, "minute": 44, "second": 6}
